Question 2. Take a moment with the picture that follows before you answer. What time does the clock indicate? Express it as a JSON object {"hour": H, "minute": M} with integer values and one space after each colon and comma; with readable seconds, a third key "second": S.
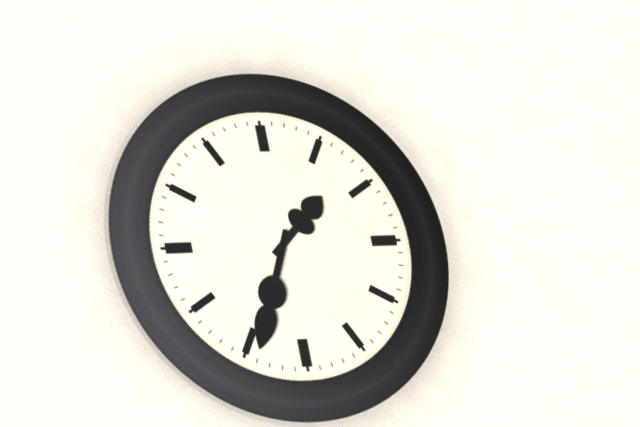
{"hour": 1, "minute": 34}
